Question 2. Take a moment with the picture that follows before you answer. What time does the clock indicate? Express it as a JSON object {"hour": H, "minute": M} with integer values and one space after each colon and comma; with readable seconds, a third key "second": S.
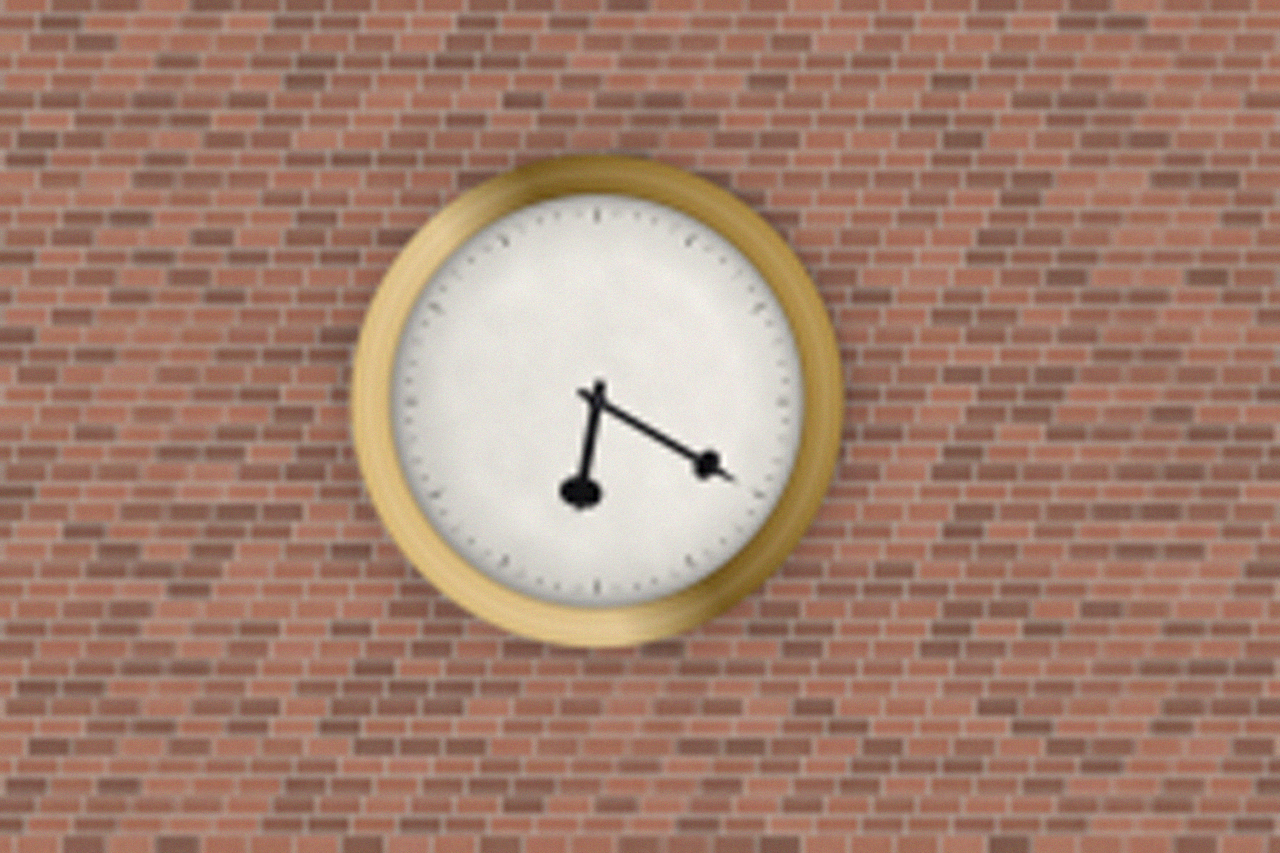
{"hour": 6, "minute": 20}
